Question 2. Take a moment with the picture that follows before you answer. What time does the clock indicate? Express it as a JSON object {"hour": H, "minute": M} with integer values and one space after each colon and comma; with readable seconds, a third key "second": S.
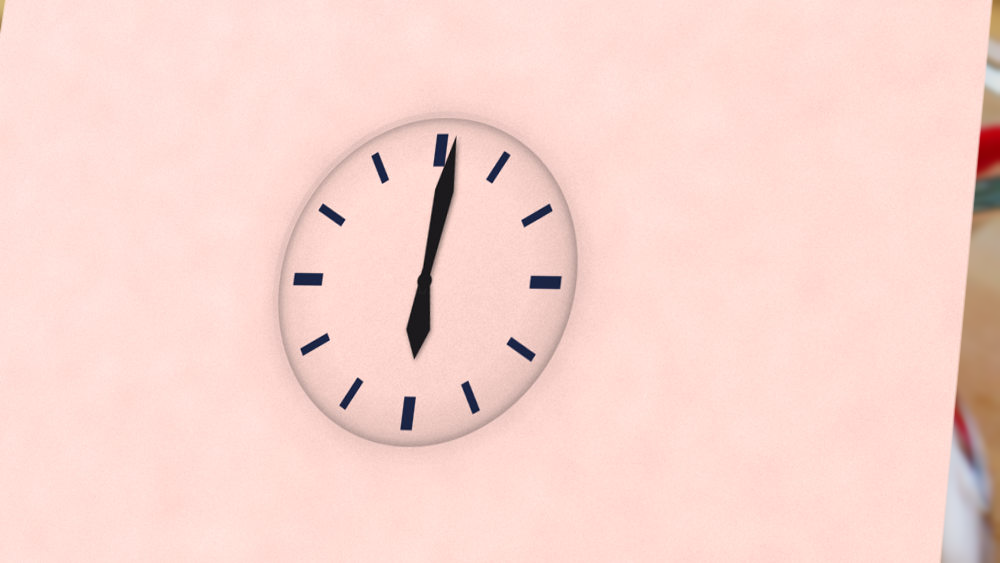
{"hour": 6, "minute": 1}
